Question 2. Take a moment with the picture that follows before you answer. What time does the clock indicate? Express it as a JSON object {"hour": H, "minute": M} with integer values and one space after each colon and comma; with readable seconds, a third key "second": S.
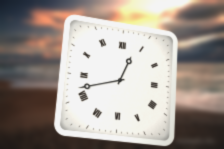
{"hour": 12, "minute": 42}
